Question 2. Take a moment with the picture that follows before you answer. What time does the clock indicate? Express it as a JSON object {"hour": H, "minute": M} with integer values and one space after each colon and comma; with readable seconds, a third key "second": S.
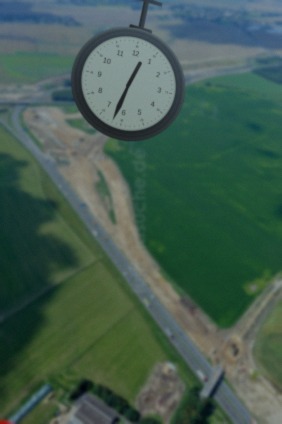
{"hour": 12, "minute": 32}
